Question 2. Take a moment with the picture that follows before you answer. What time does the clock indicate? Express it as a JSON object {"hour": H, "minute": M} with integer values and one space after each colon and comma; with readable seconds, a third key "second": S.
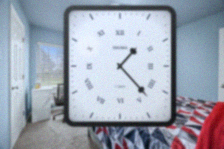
{"hour": 1, "minute": 23}
